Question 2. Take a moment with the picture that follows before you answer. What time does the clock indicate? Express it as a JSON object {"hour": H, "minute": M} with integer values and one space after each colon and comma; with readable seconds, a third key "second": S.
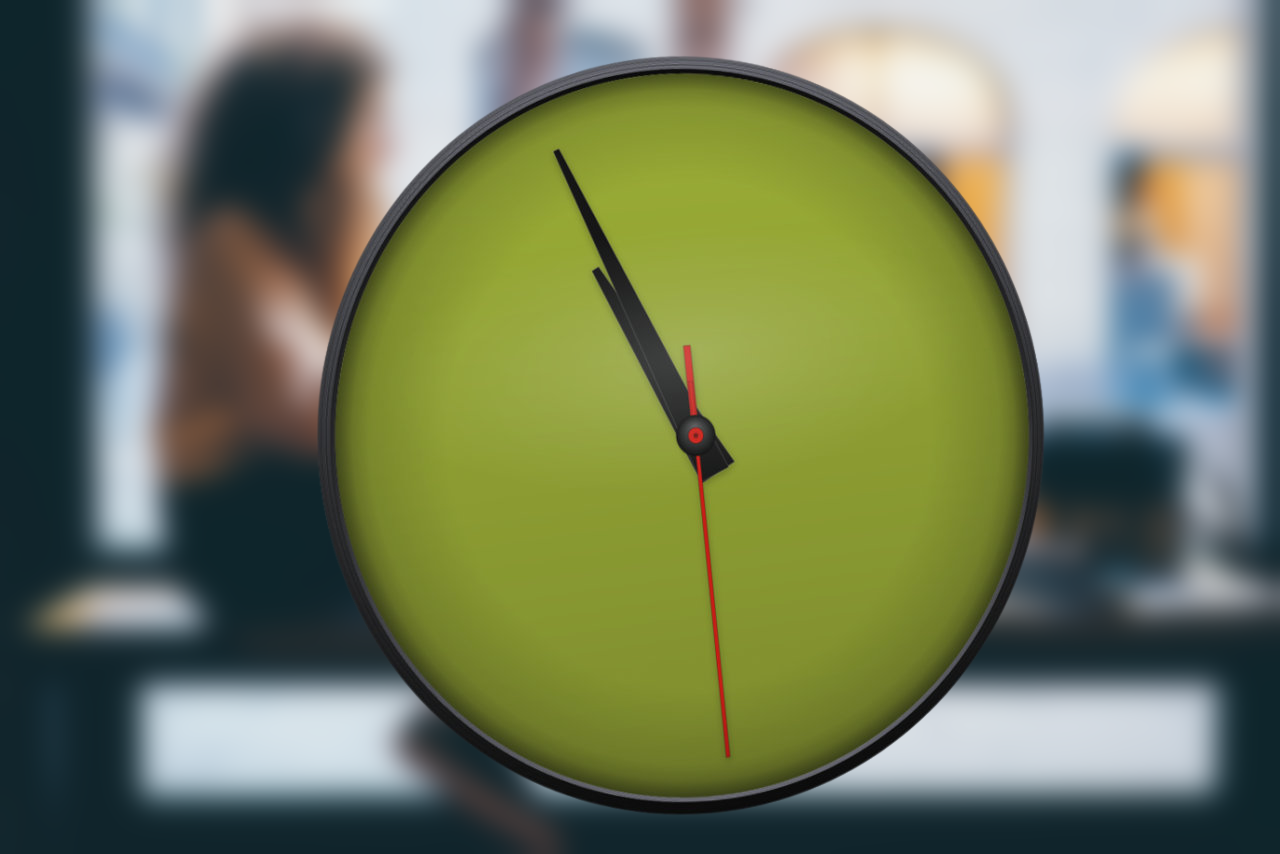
{"hour": 10, "minute": 55, "second": 29}
